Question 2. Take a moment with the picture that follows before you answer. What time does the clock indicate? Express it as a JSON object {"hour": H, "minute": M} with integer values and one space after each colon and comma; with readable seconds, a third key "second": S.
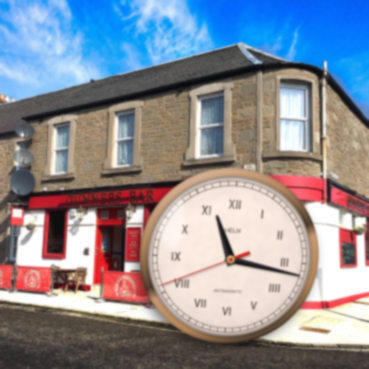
{"hour": 11, "minute": 16, "second": 41}
